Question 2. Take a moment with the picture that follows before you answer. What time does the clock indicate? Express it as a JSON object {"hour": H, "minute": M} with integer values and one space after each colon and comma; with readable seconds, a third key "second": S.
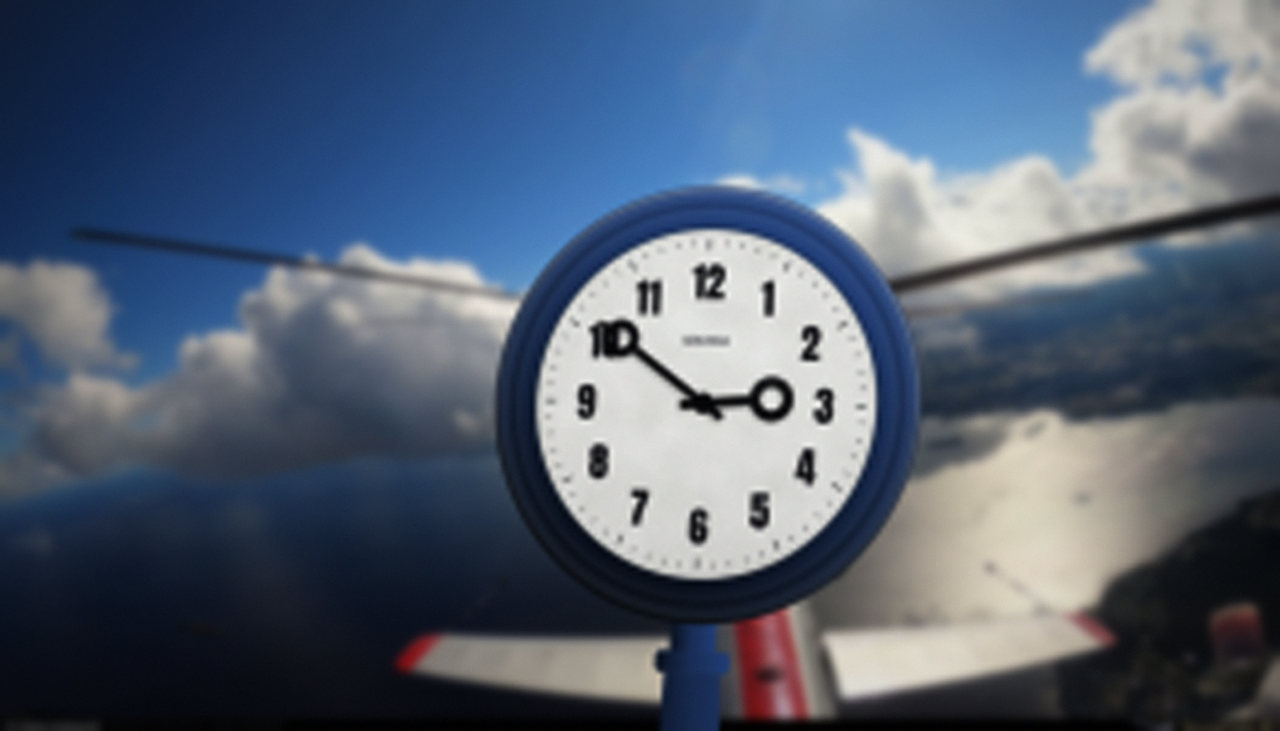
{"hour": 2, "minute": 51}
